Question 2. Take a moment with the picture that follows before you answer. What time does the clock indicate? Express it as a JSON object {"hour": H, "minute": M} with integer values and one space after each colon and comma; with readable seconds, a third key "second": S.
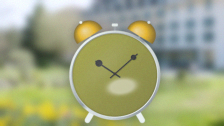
{"hour": 10, "minute": 8}
